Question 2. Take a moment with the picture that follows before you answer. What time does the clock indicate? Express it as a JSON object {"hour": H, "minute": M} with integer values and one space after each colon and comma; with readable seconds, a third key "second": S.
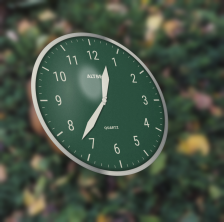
{"hour": 12, "minute": 37}
